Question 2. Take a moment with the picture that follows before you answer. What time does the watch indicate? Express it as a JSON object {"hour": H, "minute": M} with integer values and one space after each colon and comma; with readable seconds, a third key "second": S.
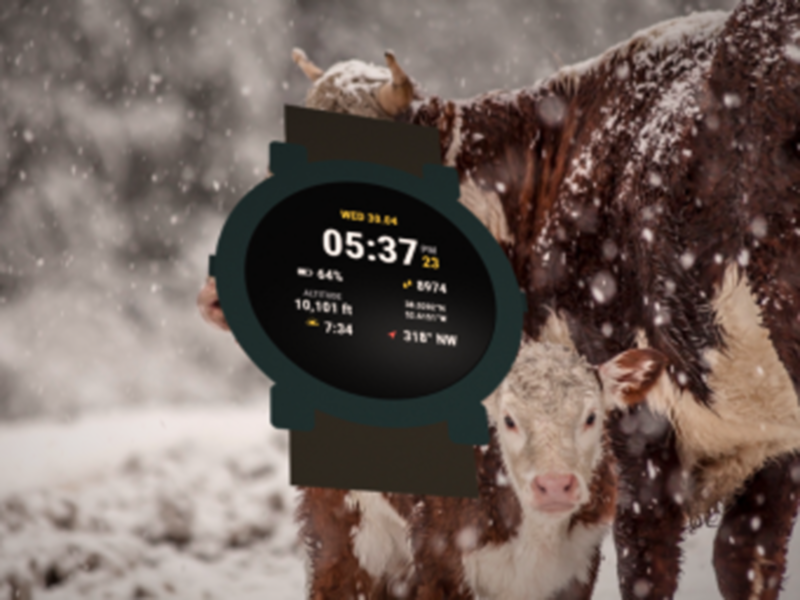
{"hour": 5, "minute": 37}
